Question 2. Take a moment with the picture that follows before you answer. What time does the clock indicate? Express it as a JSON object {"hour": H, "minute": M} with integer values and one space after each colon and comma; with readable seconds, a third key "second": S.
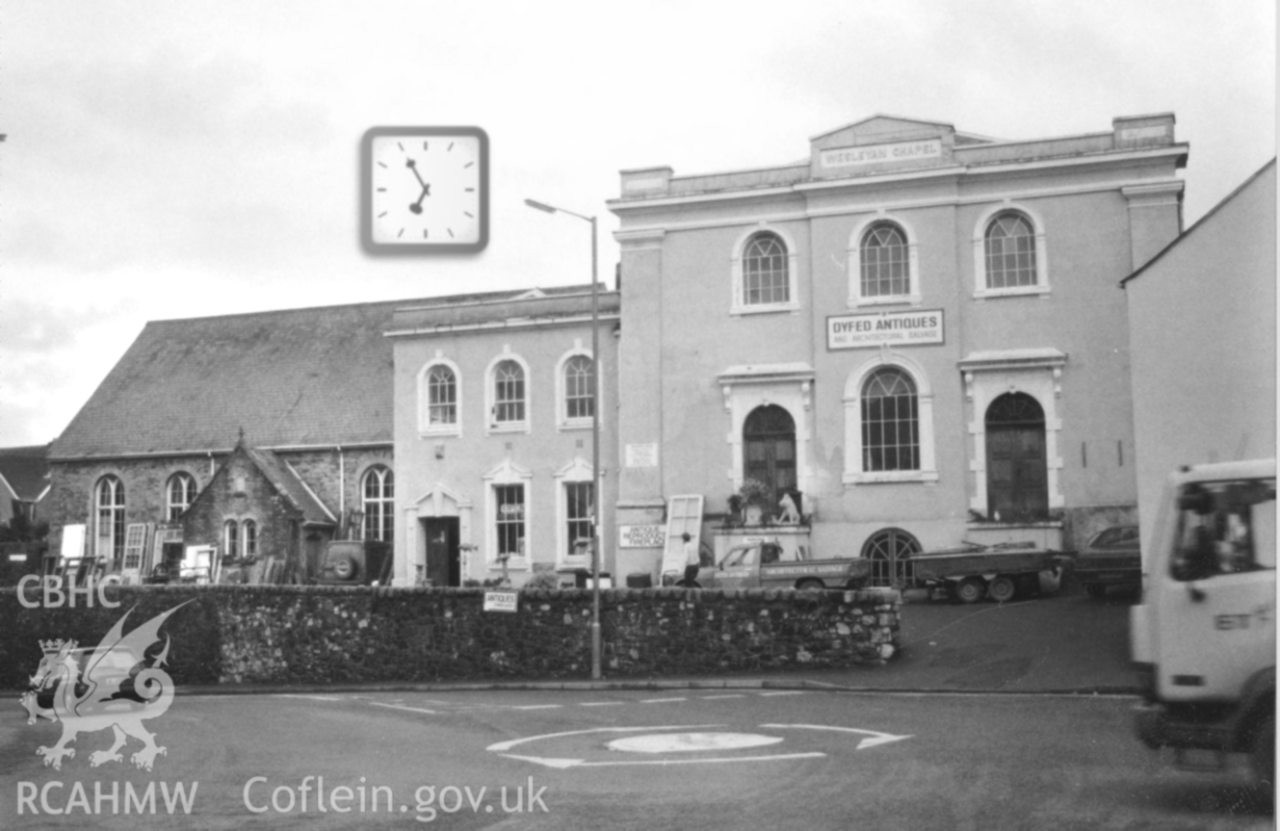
{"hour": 6, "minute": 55}
